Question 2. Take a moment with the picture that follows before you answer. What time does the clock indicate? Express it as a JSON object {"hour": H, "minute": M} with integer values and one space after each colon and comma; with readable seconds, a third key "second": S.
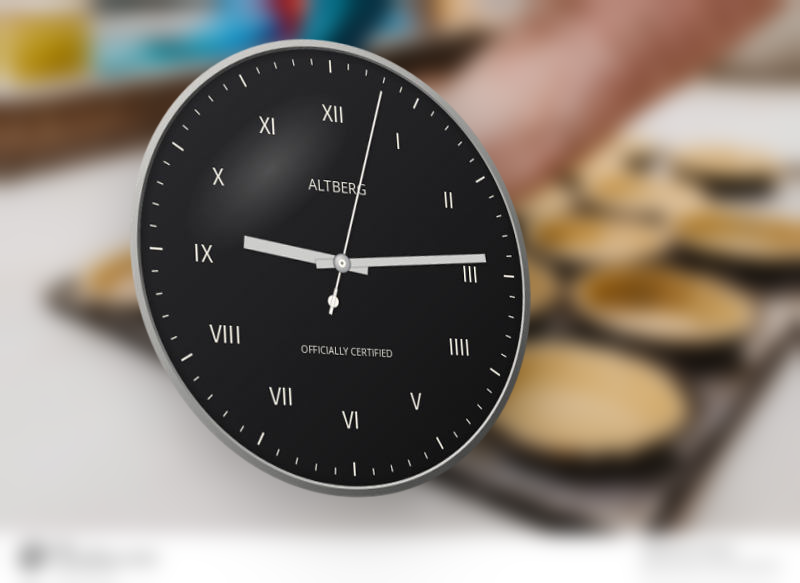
{"hour": 9, "minute": 14, "second": 3}
